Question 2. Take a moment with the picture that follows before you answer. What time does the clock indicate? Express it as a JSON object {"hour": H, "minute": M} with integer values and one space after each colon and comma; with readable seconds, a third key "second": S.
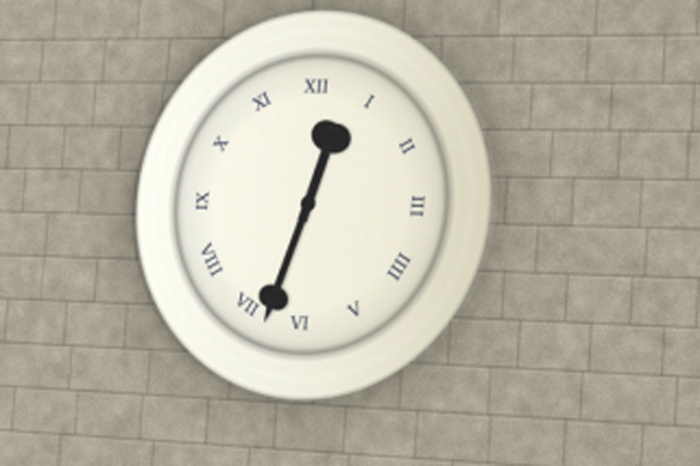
{"hour": 12, "minute": 33}
